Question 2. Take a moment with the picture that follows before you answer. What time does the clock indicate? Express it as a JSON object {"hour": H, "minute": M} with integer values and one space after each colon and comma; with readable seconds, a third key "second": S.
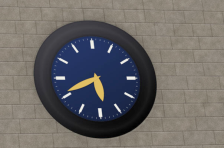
{"hour": 5, "minute": 41}
